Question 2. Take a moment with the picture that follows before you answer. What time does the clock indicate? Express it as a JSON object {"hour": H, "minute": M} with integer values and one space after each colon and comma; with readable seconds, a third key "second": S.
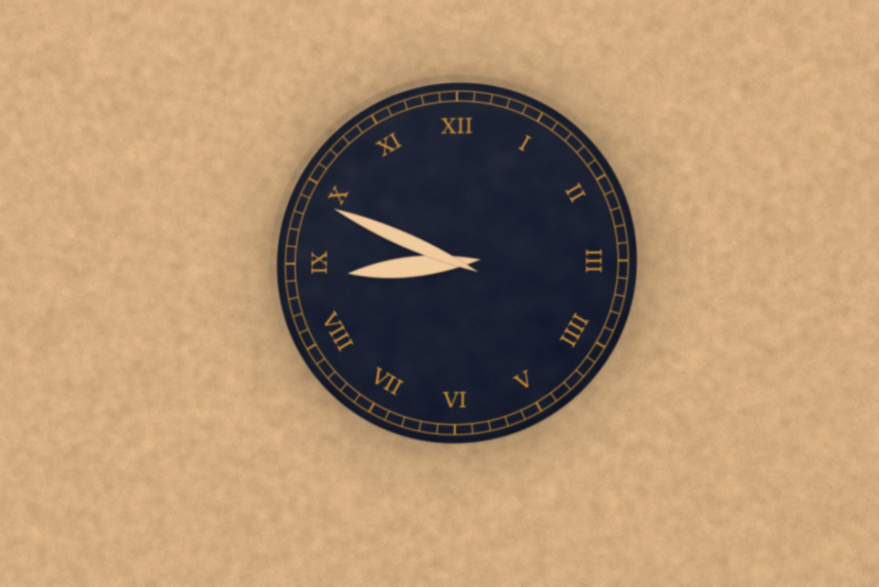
{"hour": 8, "minute": 49}
